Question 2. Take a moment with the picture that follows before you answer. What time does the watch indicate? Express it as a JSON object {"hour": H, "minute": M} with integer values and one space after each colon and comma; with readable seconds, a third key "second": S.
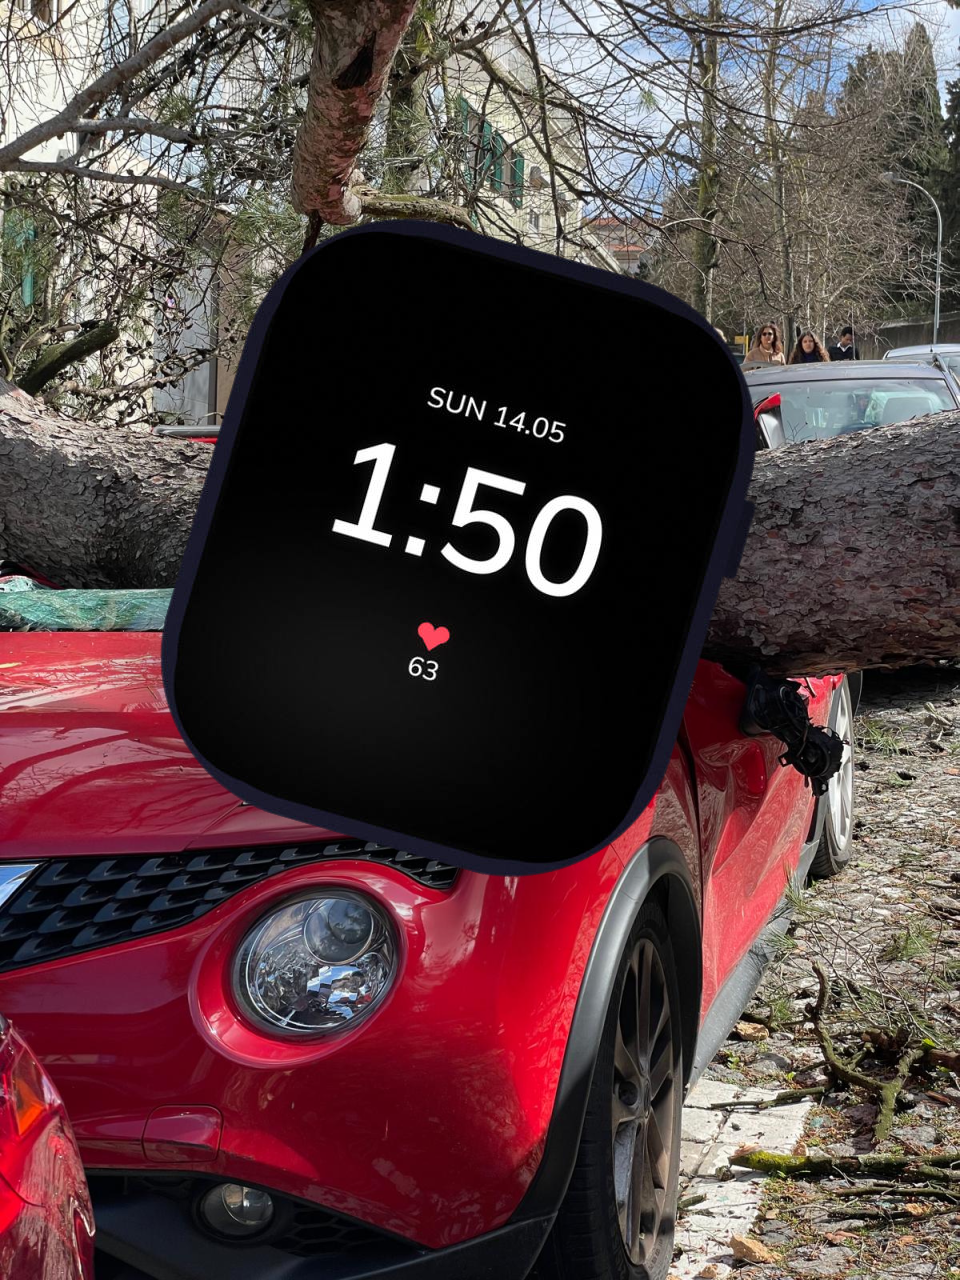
{"hour": 1, "minute": 50}
